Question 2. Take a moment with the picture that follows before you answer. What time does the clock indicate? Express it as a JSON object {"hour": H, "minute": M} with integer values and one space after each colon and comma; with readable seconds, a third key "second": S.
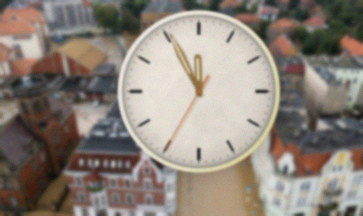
{"hour": 11, "minute": 55, "second": 35}
